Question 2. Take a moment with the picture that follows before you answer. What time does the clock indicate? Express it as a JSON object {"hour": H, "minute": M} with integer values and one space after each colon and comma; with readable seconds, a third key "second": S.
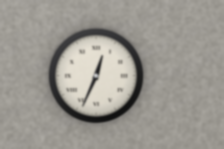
{"hour": 12, "minute": 34}
